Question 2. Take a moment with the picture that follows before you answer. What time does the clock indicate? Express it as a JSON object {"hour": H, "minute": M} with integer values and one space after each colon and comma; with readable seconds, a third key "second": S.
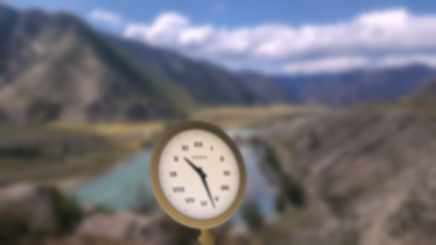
{"hour": 10, "minute": 27}
